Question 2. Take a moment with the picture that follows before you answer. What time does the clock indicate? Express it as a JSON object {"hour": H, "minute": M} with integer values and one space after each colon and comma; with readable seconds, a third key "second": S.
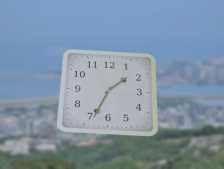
{"hour": 1, "minute": 34}
